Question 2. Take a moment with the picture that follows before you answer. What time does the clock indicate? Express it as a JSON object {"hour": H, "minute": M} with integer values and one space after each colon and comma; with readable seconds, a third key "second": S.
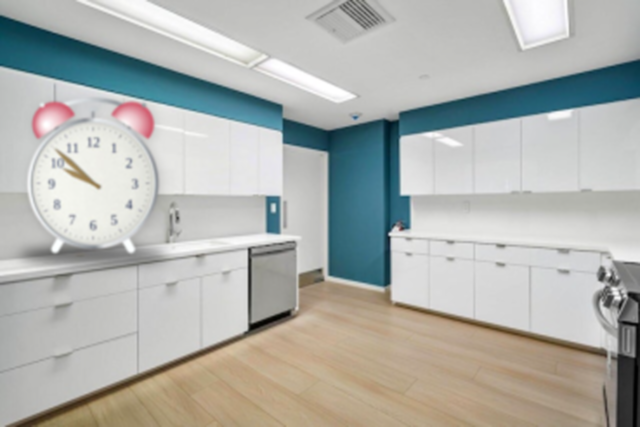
{"hour": 9, "minute": 52}
